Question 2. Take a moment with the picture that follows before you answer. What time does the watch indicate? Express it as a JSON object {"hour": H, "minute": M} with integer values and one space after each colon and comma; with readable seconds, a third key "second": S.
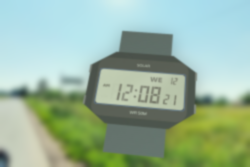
{"hour": 12, "minute": 8, "second": 21}
